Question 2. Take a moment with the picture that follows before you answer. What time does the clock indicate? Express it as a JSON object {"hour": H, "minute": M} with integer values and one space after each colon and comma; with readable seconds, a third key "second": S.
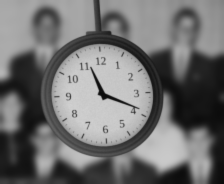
{"hour": 11, "minute": 19}
